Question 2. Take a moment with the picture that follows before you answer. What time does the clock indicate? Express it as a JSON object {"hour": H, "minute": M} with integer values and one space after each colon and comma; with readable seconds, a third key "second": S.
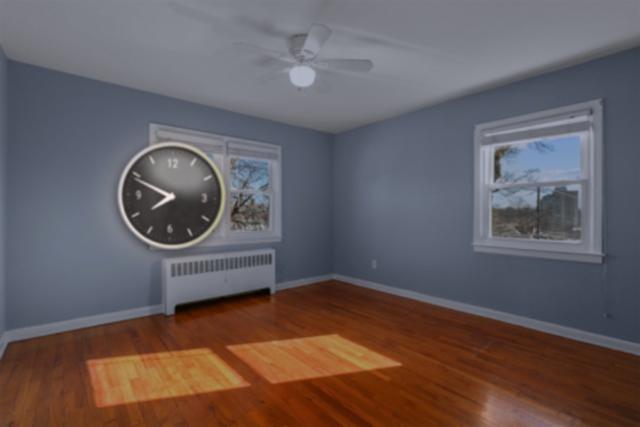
{"hour": 7, "minute": 49}
